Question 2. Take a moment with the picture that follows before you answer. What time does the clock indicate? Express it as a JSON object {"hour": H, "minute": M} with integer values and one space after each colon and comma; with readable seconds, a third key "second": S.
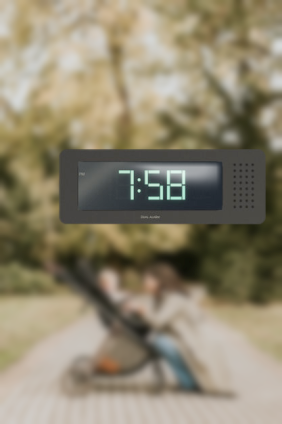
{"hour": 7, "minute": 58}
